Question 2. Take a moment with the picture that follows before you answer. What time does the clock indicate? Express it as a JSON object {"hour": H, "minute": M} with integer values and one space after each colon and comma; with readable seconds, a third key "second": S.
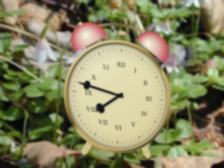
{"hour": 7, "minute": 47}
